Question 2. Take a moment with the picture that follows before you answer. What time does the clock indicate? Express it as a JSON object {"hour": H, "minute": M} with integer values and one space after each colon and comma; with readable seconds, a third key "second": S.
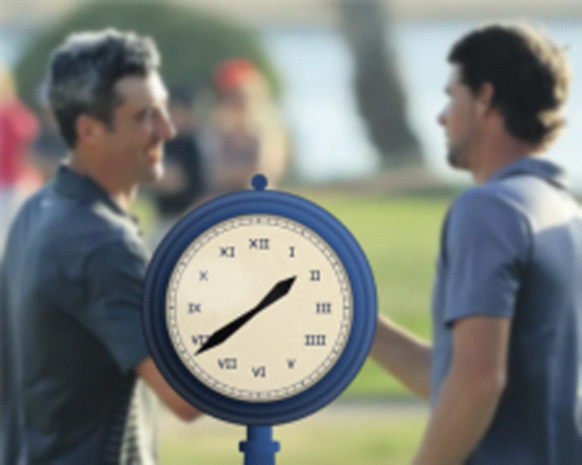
{"hour": 1, "minute": 39}
